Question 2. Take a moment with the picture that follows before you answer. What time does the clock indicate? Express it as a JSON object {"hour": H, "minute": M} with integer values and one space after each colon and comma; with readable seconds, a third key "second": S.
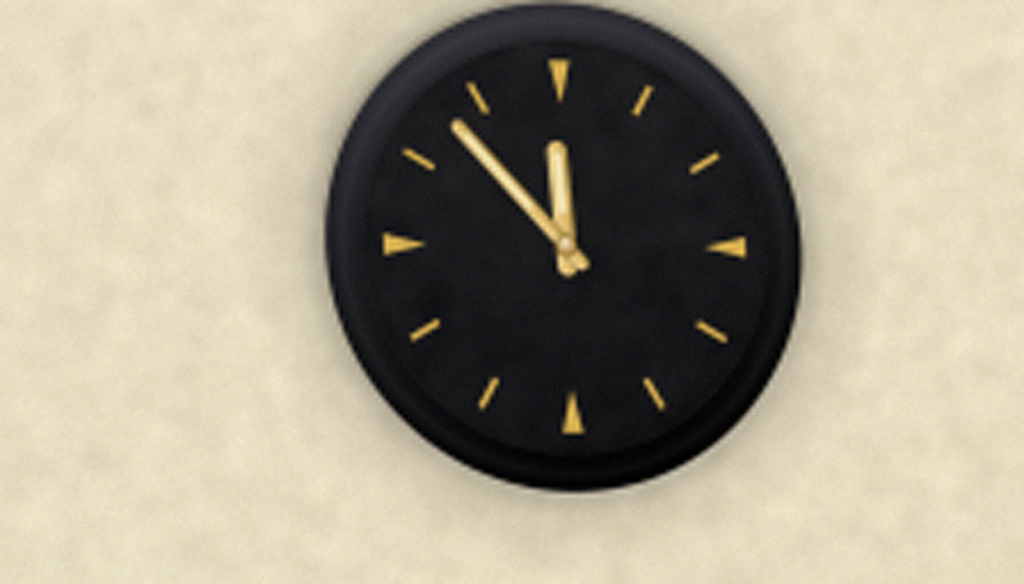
{"hour": 11, "minute": 53}
